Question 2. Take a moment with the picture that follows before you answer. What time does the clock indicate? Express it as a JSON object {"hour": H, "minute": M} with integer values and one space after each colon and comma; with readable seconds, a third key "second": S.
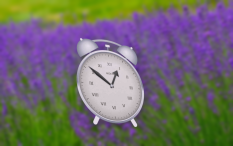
{"hour": 12, "minute": 51}
